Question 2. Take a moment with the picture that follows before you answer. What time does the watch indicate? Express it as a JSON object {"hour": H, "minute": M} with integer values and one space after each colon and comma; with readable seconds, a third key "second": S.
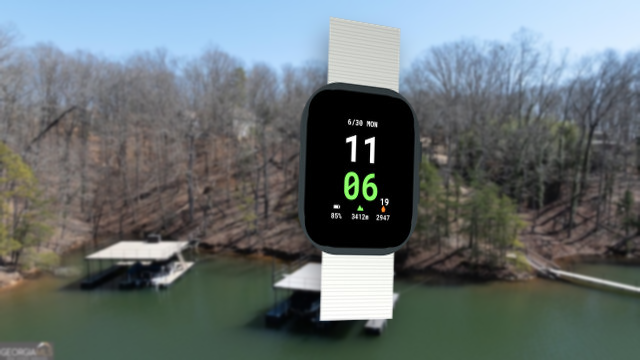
{"hour": 11, "minute": 6, "second": 19}
